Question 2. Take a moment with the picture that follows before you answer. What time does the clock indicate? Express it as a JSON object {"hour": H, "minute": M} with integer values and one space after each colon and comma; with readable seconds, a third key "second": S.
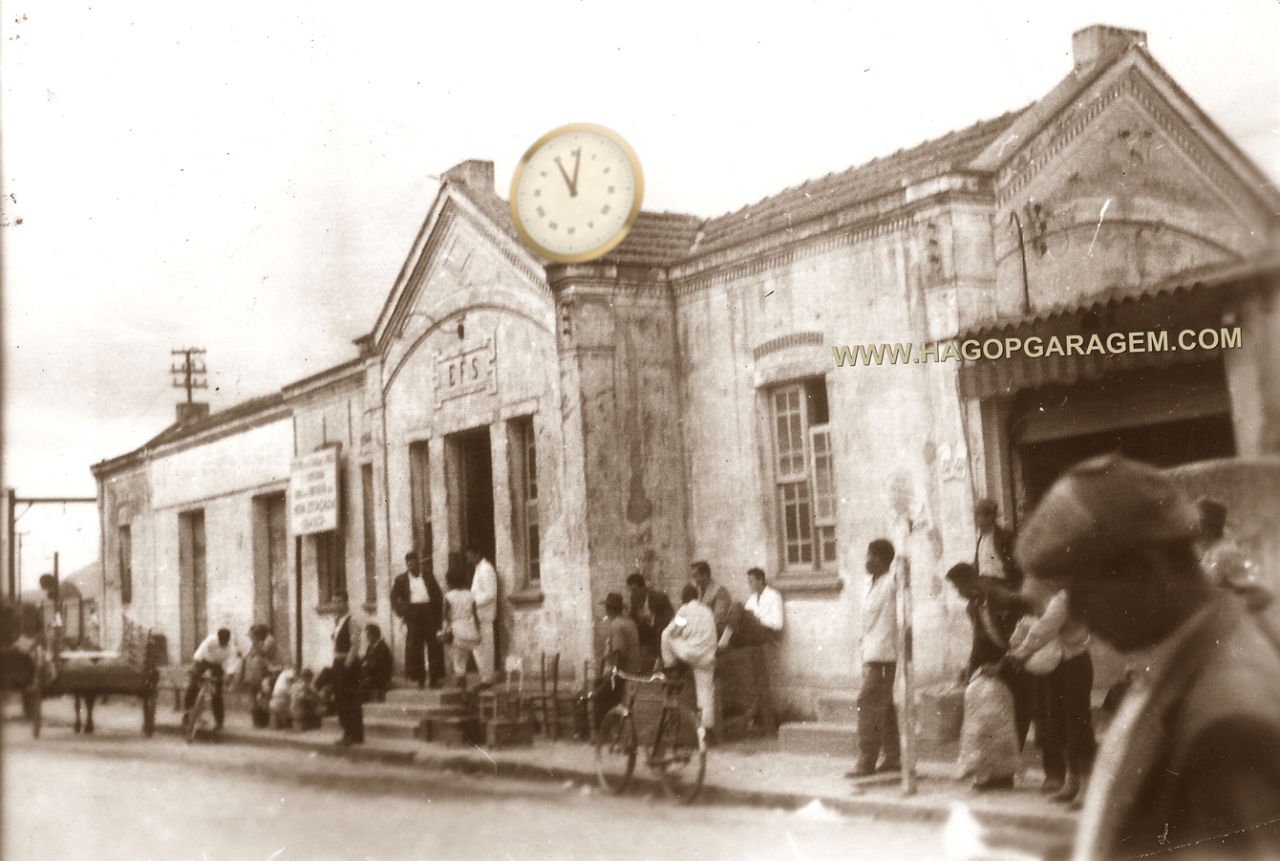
{"hour": 11, "minute": 1}
